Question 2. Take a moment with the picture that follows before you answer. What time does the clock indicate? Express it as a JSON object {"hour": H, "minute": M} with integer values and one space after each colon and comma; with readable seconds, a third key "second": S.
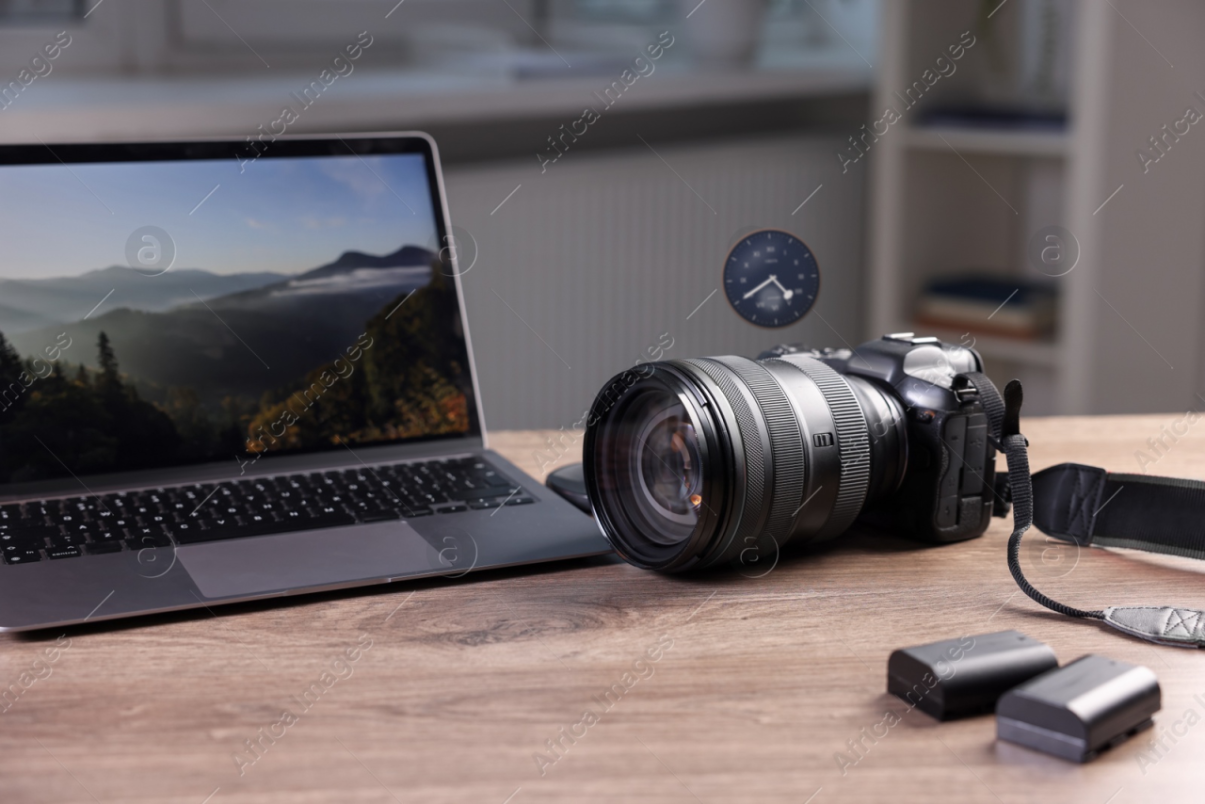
{"hour": 4, "minute": 40}
